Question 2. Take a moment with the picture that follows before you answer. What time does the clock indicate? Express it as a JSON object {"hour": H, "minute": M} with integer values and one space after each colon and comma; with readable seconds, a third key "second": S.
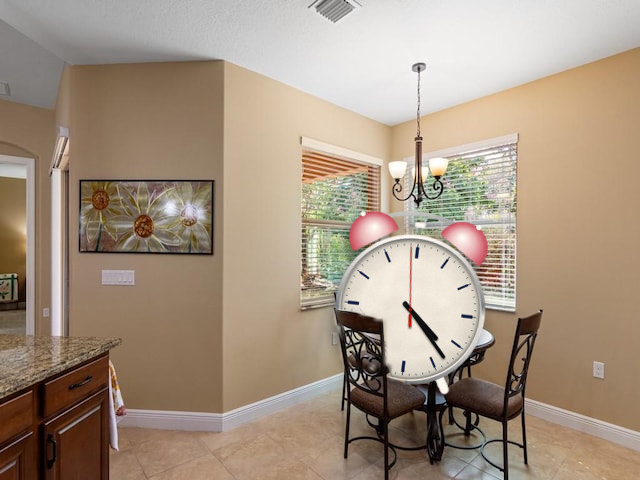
{"hour": 4, "minute": 22, "second": 59}
